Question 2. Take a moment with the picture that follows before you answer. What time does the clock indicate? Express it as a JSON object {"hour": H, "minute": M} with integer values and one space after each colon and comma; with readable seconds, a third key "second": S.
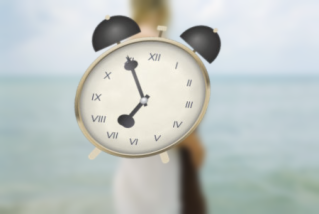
{"hour": 6, "minute": 55}
